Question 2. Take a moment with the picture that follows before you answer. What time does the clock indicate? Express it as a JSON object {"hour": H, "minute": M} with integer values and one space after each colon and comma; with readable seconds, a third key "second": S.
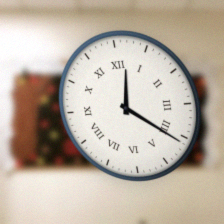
{"hour": 12, "minute": 21}
